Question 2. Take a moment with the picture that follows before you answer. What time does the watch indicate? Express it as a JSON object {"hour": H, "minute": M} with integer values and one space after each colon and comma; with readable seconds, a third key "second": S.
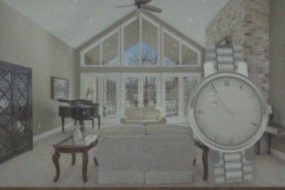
{"hour": 9, "minute": 54}
